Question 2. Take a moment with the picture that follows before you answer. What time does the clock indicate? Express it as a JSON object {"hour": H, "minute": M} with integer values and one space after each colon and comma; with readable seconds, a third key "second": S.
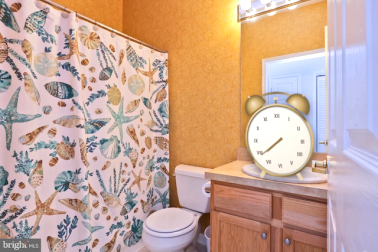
{"hour": 7, "minute": 39}
